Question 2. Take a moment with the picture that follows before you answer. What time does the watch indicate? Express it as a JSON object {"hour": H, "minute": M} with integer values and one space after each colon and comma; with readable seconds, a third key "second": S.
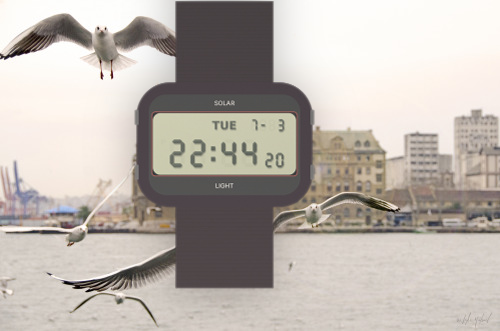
{"hour": 22, "minute": 44, "second": 20}
